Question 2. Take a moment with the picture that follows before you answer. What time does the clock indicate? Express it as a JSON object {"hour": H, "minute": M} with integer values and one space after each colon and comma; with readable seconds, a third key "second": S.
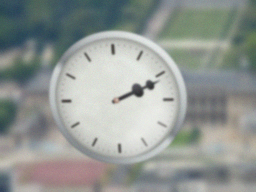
{"hour": 2, "minute": 11}
